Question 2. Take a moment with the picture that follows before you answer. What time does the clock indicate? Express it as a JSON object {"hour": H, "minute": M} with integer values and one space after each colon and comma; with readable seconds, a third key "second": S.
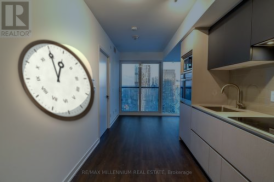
{"hour": 1, "minute": 0}
